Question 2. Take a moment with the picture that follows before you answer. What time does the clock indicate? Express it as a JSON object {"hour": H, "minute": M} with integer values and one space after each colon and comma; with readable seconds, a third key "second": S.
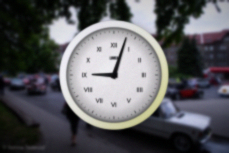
{"hour": 9, "minute": 3}
